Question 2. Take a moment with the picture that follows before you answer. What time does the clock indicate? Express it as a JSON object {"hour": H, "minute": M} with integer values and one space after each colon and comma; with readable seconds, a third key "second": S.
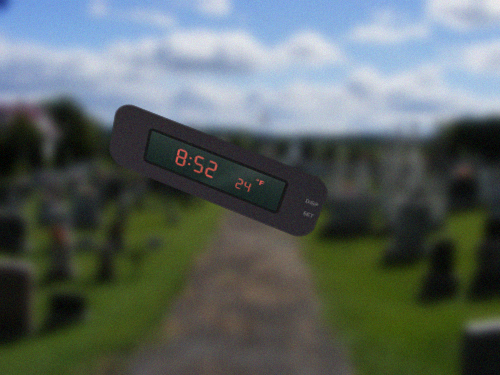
{"hour": 8, "minute": 52}
